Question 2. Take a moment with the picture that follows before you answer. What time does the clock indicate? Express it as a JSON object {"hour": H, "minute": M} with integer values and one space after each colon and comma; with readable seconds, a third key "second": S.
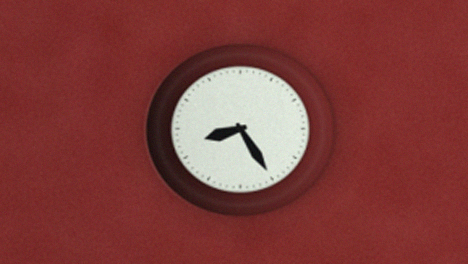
{"hour": 8, "minute": 25}
